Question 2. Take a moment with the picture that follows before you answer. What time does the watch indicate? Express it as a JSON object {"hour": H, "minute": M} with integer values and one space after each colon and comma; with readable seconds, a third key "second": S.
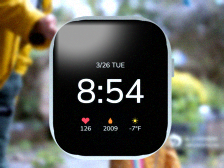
{"hour": 8, "minute": 54}
